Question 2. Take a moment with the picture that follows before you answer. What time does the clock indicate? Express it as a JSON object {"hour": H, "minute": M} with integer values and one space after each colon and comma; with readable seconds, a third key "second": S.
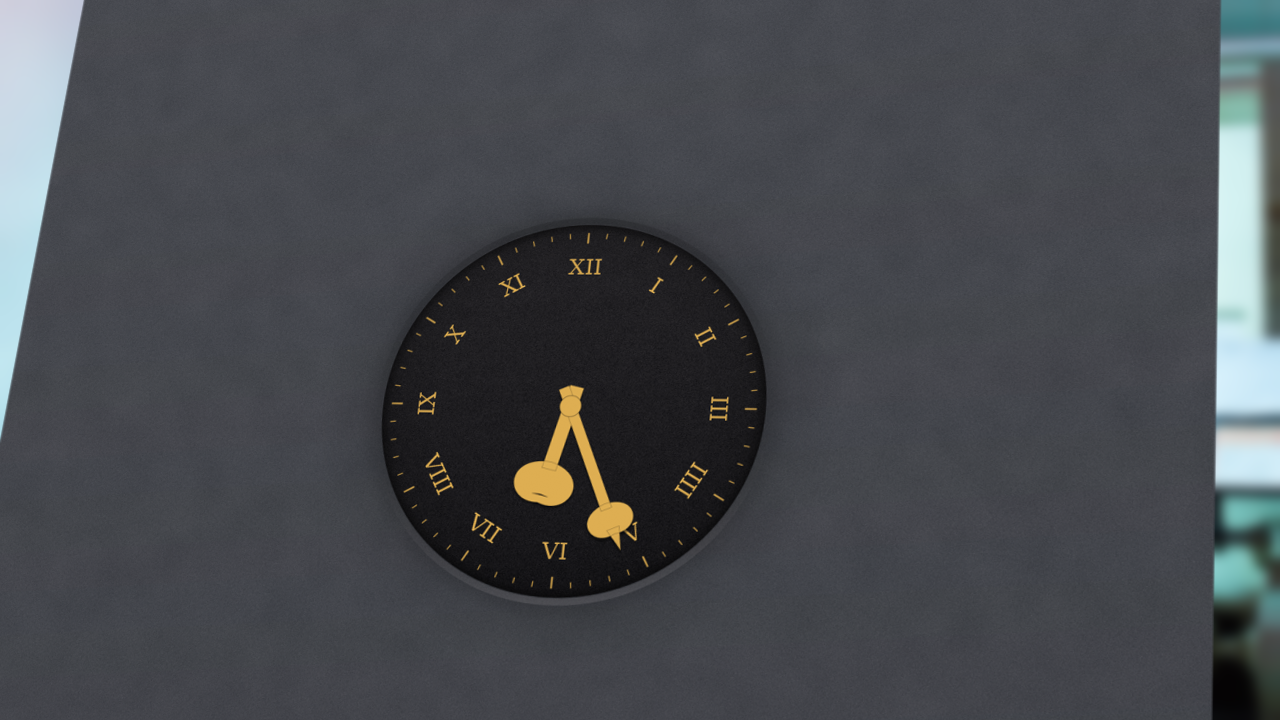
{"hour": 6, "minute": 26}
